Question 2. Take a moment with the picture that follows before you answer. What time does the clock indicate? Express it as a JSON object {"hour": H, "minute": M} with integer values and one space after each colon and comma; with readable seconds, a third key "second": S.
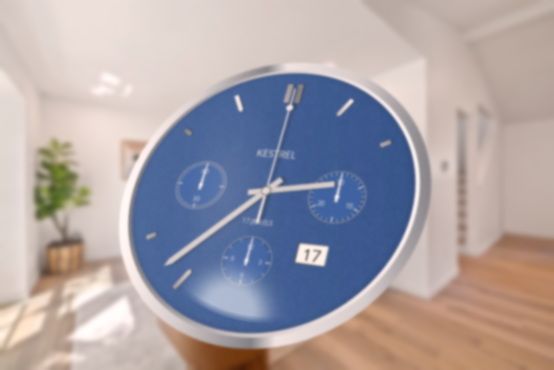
{"hour": 2, "minute": 37}
